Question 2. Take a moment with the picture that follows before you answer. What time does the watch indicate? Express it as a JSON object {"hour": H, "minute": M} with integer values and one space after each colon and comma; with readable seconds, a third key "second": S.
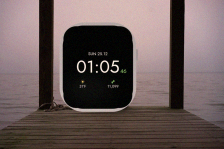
{"hour": 1, "minute": 5}
